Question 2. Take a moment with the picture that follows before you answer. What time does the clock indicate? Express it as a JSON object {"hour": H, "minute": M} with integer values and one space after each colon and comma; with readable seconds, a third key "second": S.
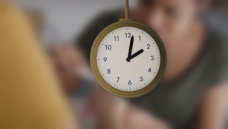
{"hour": 2, "minute": 2}
